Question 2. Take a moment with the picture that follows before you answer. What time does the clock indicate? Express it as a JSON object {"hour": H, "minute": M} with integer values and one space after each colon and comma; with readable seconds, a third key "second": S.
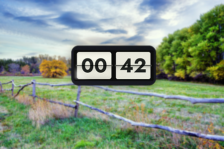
{"hour": 0, "minute": 42}
